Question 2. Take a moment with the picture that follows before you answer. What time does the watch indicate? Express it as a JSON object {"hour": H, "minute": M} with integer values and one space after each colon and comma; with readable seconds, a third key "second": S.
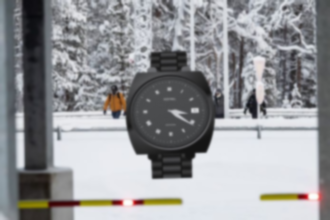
{"hour": 3, "minute": 21}
